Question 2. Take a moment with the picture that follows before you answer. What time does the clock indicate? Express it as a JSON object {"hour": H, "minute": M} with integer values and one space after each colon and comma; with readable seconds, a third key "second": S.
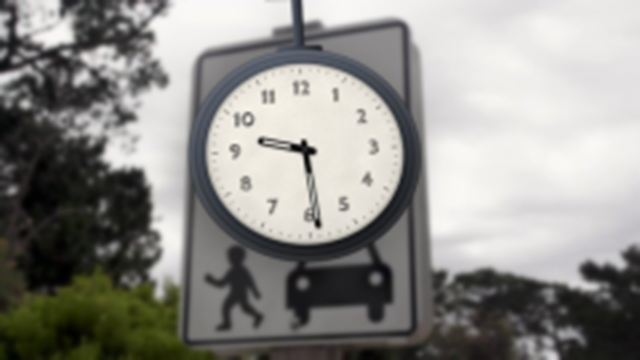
{"hour": 9, "minute": 29}
